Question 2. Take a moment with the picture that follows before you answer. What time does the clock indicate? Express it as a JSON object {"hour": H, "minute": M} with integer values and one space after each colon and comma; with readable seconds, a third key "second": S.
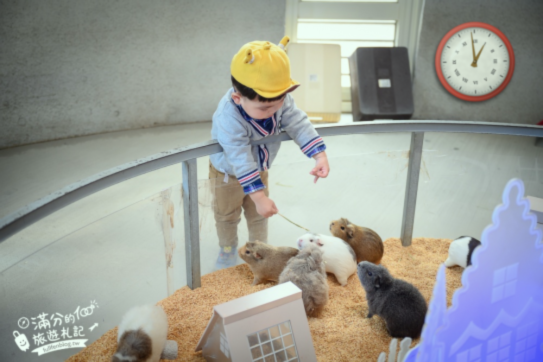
{"hour": 12, "minute": 59}
